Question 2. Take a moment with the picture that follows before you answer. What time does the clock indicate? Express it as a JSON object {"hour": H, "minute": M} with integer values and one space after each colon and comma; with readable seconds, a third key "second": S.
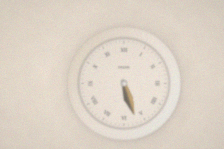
{"hour": 5, "minute": 27}
